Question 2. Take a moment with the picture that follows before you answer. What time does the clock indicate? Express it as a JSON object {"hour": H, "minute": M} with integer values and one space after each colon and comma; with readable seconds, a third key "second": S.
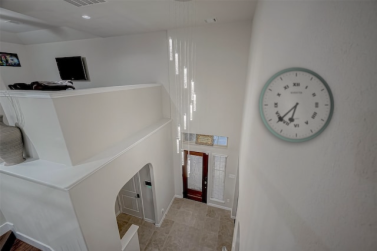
{"hour": 6, "minute": 38}
